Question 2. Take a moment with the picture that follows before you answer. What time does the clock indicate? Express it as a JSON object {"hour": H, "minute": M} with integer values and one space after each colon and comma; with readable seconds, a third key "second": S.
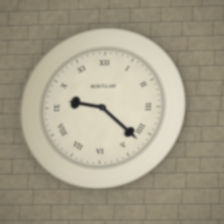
{"hour": 9, "minute": 22}
